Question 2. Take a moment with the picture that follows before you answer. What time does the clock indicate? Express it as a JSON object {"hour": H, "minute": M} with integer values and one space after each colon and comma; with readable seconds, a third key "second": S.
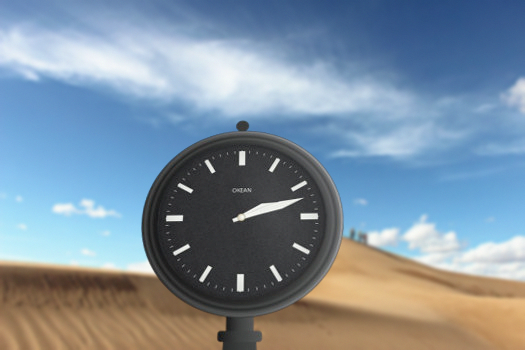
{"hour": 2, "minute": 12}
